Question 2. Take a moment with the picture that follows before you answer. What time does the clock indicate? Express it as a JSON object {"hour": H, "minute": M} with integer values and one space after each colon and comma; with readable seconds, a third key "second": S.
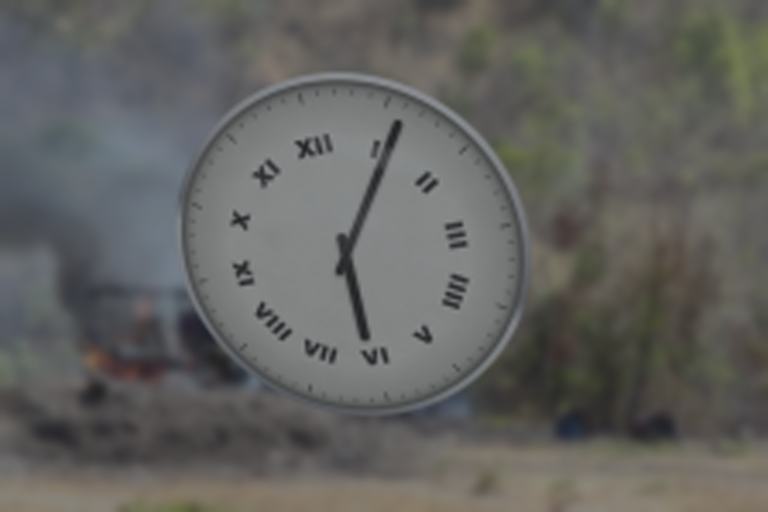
{"hour": 6, "minute": 6}
